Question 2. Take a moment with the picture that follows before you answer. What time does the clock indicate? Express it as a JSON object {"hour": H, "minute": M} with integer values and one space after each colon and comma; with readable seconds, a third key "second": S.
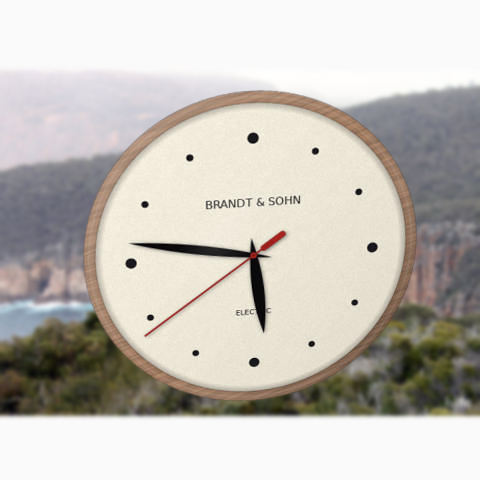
{"hour": 5, "minute": 46, "second": 39}
